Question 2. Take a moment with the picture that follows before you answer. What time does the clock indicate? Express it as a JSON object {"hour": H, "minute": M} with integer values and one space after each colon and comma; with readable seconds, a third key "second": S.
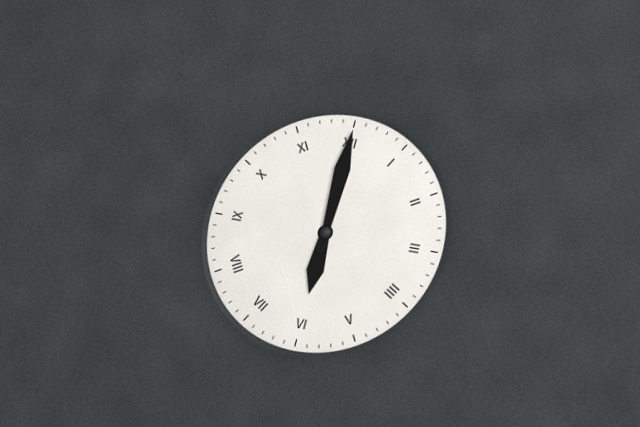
{"hour": 6, "minute": 0}
